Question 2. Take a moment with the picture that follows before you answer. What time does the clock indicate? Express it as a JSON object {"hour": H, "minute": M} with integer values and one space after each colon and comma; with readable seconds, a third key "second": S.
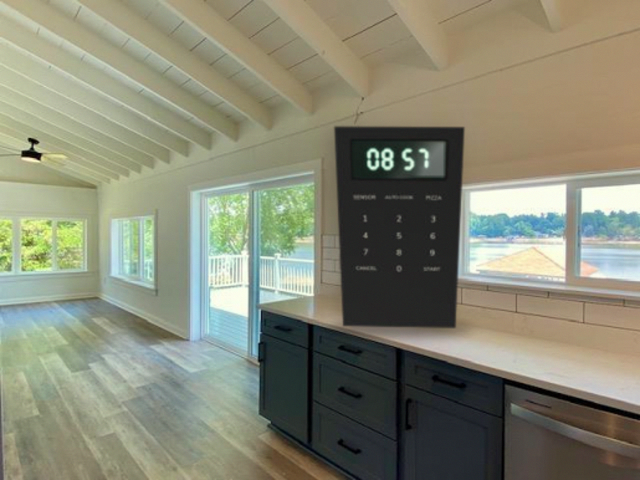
{"hour": 8, "minute": 57}
